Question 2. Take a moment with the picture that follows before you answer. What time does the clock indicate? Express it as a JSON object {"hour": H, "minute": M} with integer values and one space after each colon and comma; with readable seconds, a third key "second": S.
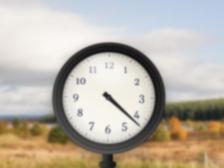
{"hour": 4, "minute": 22}
